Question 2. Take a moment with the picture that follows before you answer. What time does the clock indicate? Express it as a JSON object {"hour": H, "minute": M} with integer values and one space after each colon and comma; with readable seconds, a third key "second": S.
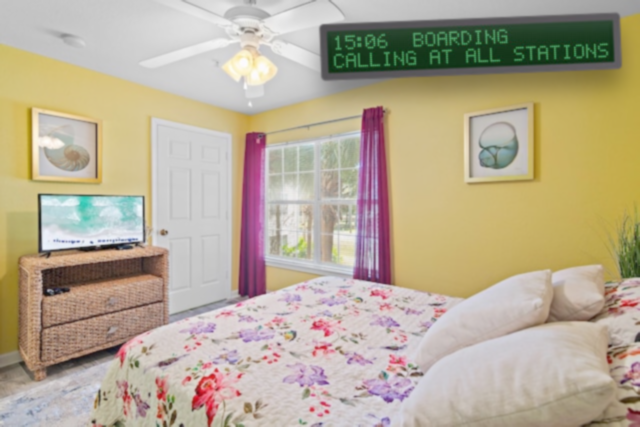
{"hour": 15, "minute": 6}
